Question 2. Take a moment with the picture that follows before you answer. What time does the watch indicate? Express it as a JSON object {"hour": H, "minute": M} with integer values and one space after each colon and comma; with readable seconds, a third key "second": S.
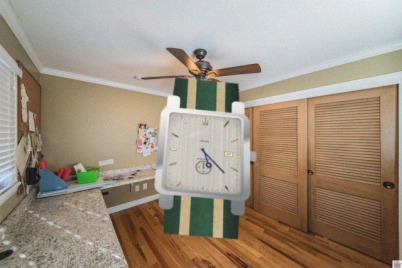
{"hour": 5, "minute": 23}
